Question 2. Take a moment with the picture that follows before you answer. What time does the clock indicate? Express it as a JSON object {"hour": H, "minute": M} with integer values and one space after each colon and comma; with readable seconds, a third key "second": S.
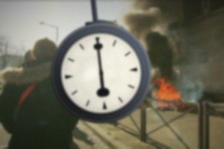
{"hour": 6, "minute": 0}
